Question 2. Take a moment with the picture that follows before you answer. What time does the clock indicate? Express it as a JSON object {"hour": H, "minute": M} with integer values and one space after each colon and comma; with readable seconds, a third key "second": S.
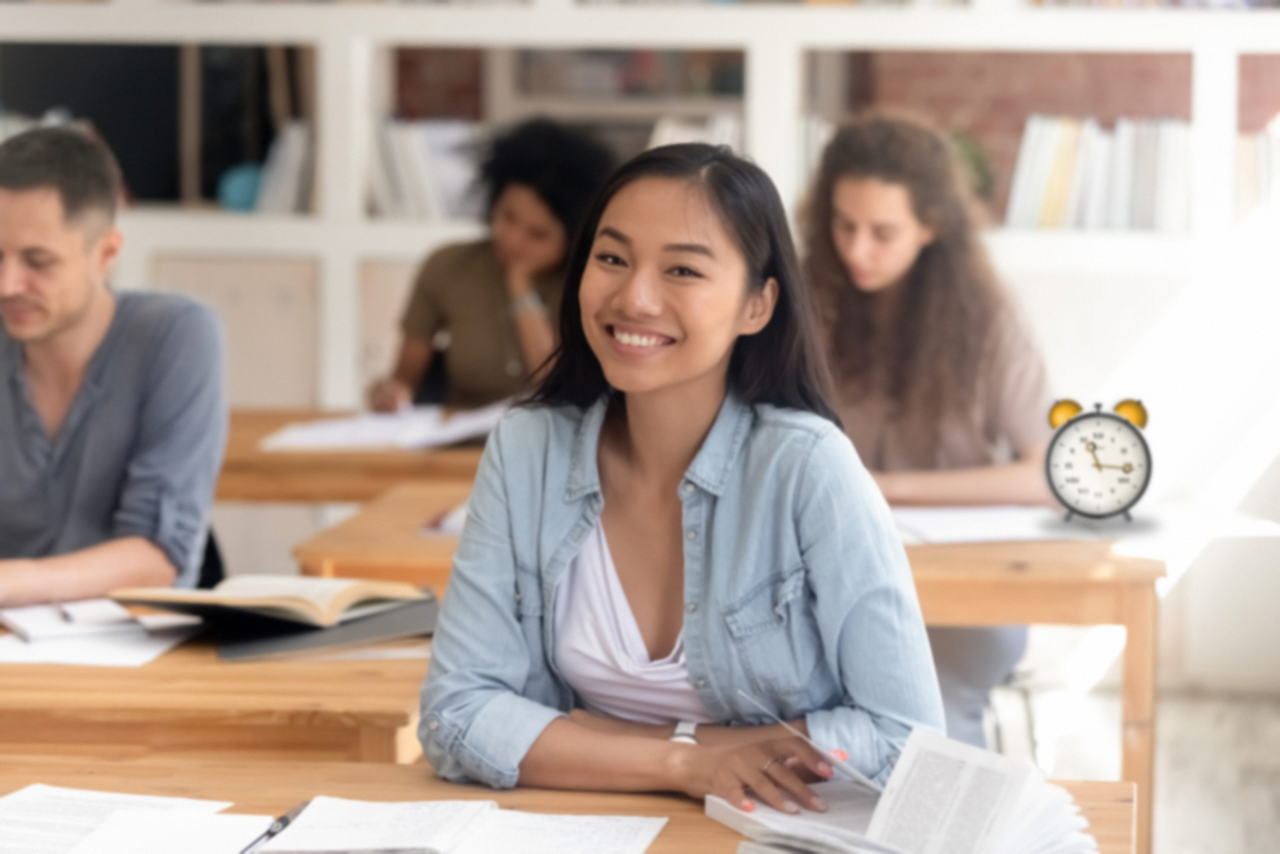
{"hour": 11, "minute": 16}
